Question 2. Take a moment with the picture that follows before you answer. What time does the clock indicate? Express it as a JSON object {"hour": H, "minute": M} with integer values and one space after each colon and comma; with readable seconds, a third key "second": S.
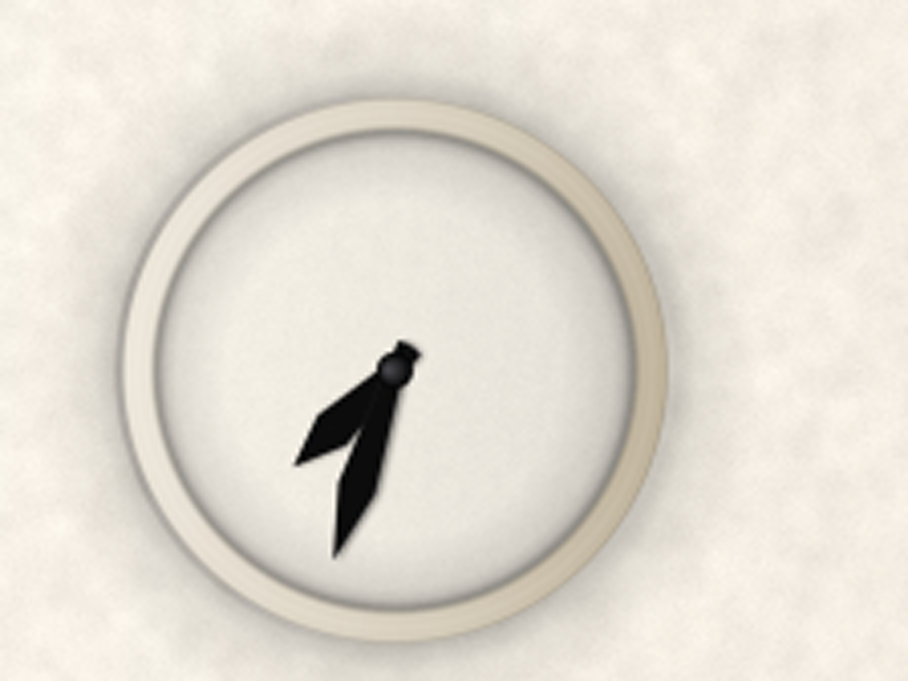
{"hour": 7, "minute": 33}
